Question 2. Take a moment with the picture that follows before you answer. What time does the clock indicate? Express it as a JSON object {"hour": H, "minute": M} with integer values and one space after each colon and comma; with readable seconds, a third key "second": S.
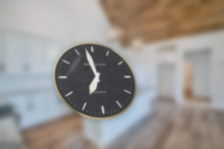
{"hour": 6, "minute": 58}
